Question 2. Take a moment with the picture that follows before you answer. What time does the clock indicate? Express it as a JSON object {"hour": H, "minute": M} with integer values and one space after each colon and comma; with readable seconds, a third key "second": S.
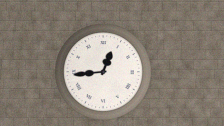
{"hour": 12, "minute": 44}
